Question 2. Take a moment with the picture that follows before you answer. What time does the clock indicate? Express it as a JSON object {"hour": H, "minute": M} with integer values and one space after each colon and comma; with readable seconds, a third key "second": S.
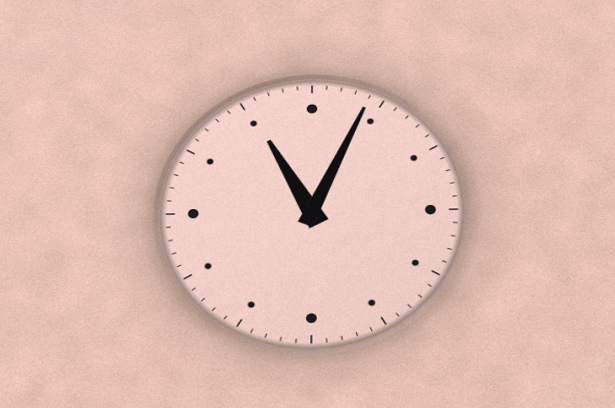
{"hour": 11, "minute": 4}
